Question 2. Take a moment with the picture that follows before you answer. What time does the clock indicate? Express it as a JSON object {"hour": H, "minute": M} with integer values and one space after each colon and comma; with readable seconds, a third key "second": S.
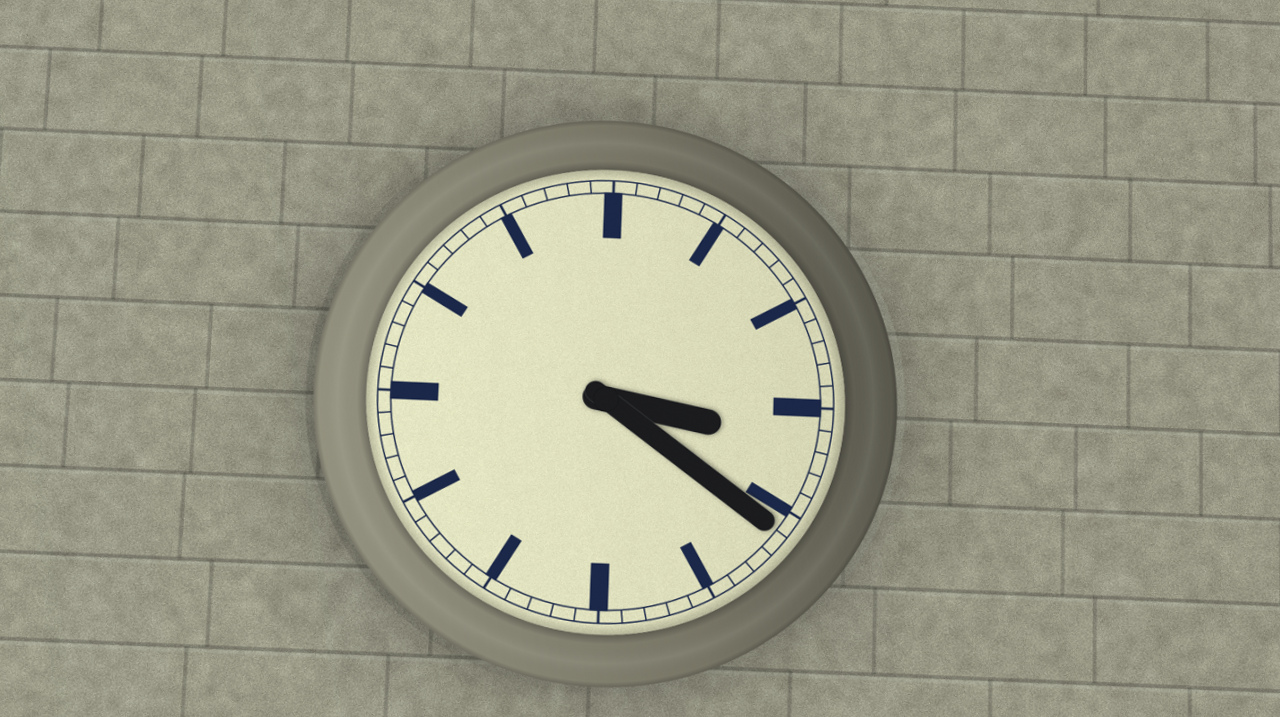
{"hour": 3, "minute": 21}
